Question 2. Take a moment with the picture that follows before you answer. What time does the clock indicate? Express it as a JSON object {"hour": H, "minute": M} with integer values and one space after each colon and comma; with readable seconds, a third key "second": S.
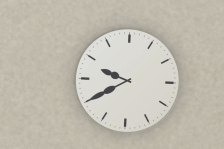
{"hour": 9, "minute": 40}
